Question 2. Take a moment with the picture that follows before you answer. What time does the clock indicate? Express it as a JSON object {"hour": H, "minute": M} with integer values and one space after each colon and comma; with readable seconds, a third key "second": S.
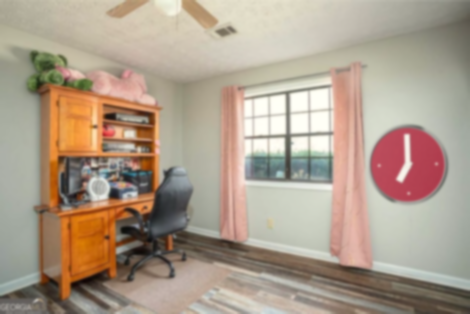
{"hour": 7, "minute": 0}
